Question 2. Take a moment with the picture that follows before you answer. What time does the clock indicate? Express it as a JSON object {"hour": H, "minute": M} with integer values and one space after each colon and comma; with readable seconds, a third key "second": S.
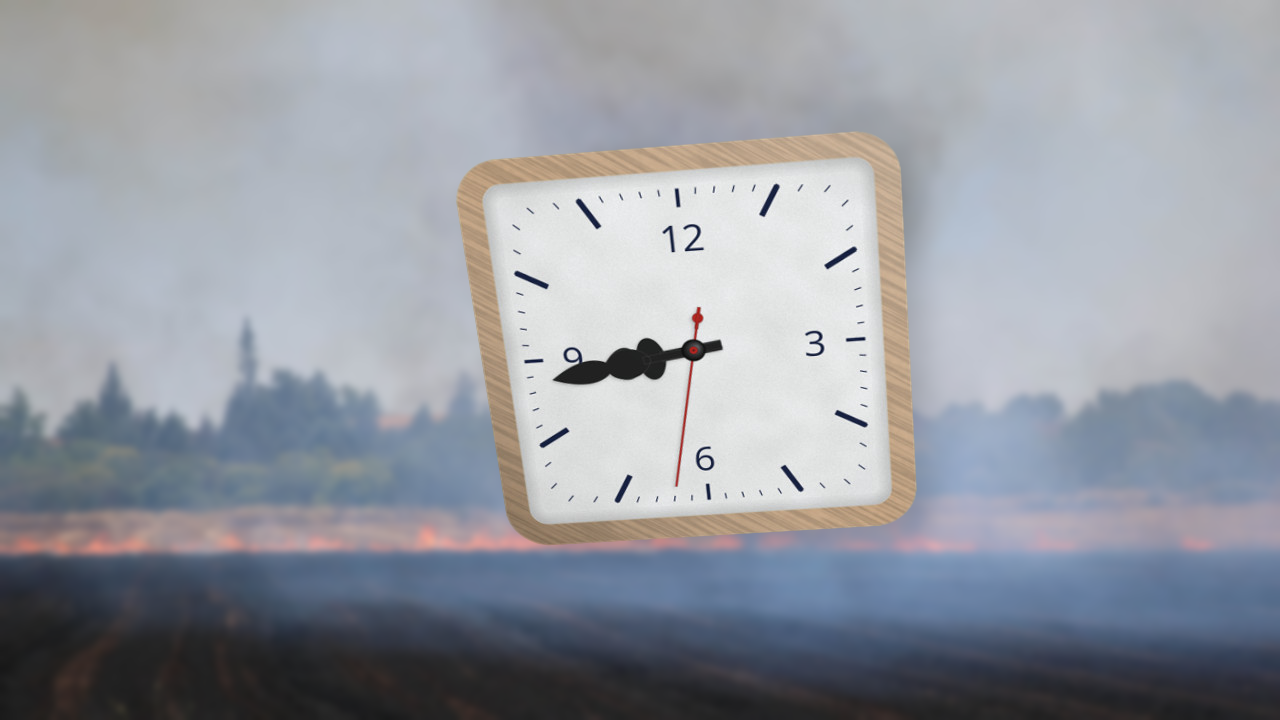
{"hour": 8, "minute": 43, "second": 32}
